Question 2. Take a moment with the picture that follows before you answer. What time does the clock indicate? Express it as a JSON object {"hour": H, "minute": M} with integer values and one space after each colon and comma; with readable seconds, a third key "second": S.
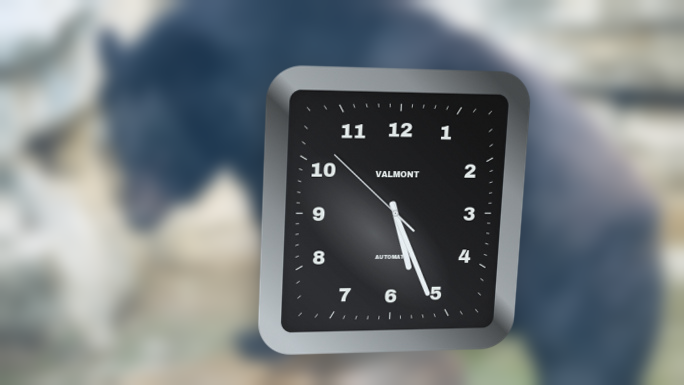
{"hour": 5, "minute": 25, "second": 52}
